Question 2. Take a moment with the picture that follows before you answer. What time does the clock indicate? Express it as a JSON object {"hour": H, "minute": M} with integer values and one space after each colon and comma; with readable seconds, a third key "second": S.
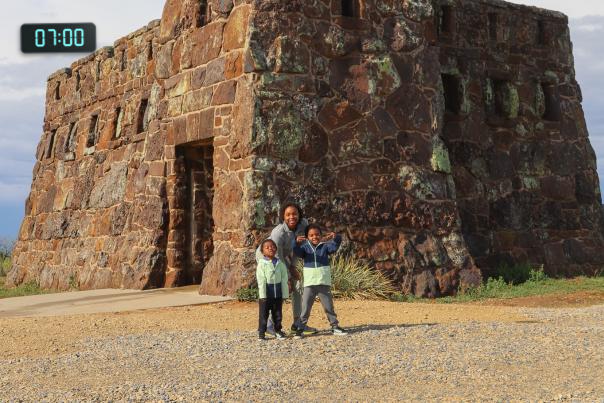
{"hour": 7, "minute": 0}
